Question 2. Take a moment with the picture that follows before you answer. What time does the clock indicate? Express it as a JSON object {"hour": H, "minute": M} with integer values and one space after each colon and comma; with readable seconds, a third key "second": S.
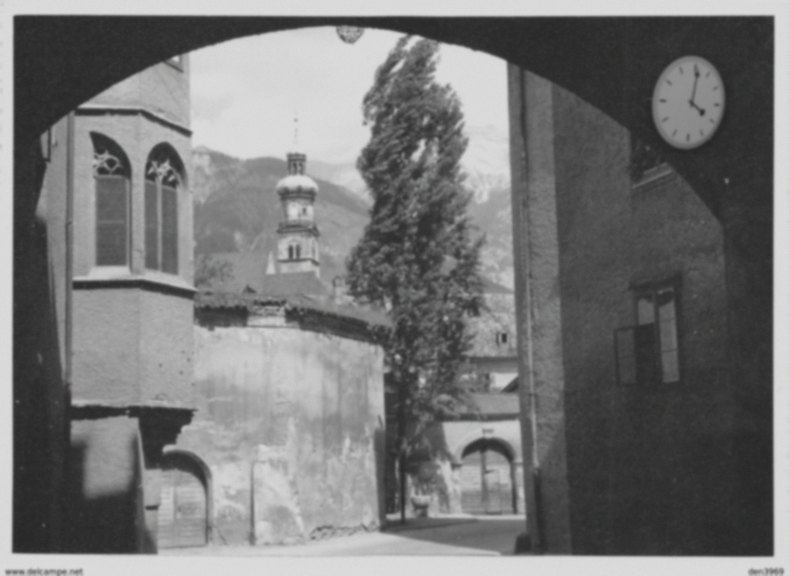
{"hour": 4, "minute": 1}
